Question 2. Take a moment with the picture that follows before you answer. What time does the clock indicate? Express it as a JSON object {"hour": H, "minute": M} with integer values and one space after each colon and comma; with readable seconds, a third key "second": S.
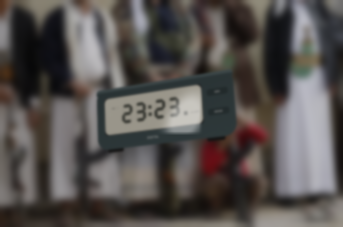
{"hour": 23, "minute": 23}
